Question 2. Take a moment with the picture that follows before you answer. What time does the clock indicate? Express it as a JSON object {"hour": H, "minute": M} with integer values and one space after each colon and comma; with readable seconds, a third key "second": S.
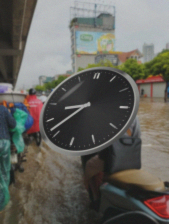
{"hour": 8, "minute": 37}
